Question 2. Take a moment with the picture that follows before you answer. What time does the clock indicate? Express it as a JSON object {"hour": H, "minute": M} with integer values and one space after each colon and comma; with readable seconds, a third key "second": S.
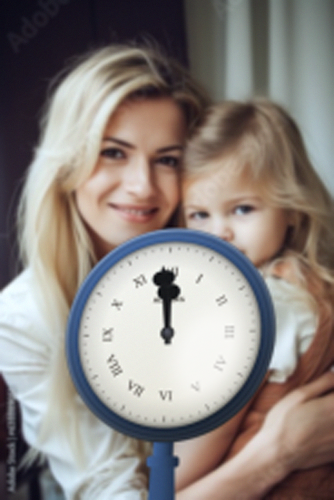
{"hour": 11, "minute": 59}
